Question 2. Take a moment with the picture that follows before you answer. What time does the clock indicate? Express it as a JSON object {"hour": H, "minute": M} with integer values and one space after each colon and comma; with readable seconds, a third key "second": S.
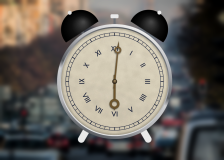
{"hour": 6, "minute": 1}
